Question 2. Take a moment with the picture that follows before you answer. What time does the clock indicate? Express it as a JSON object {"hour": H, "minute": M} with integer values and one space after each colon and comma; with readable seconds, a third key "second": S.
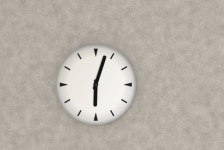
{"hour": 6, "minute": 3}
